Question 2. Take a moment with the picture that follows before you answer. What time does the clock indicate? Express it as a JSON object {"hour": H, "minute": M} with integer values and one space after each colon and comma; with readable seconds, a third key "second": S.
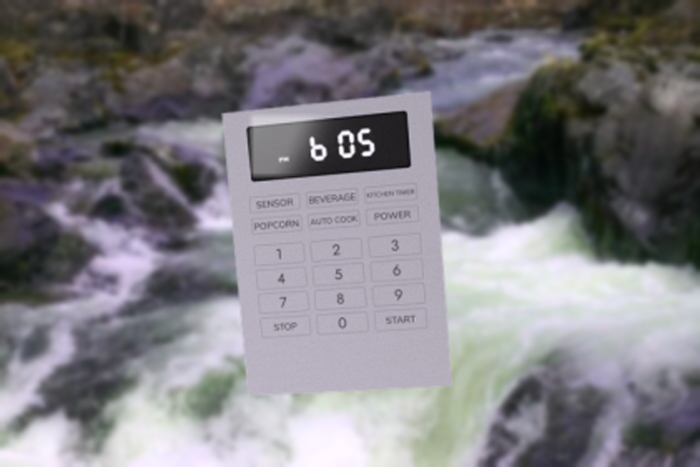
{"hour": 6, "minute": 5}
